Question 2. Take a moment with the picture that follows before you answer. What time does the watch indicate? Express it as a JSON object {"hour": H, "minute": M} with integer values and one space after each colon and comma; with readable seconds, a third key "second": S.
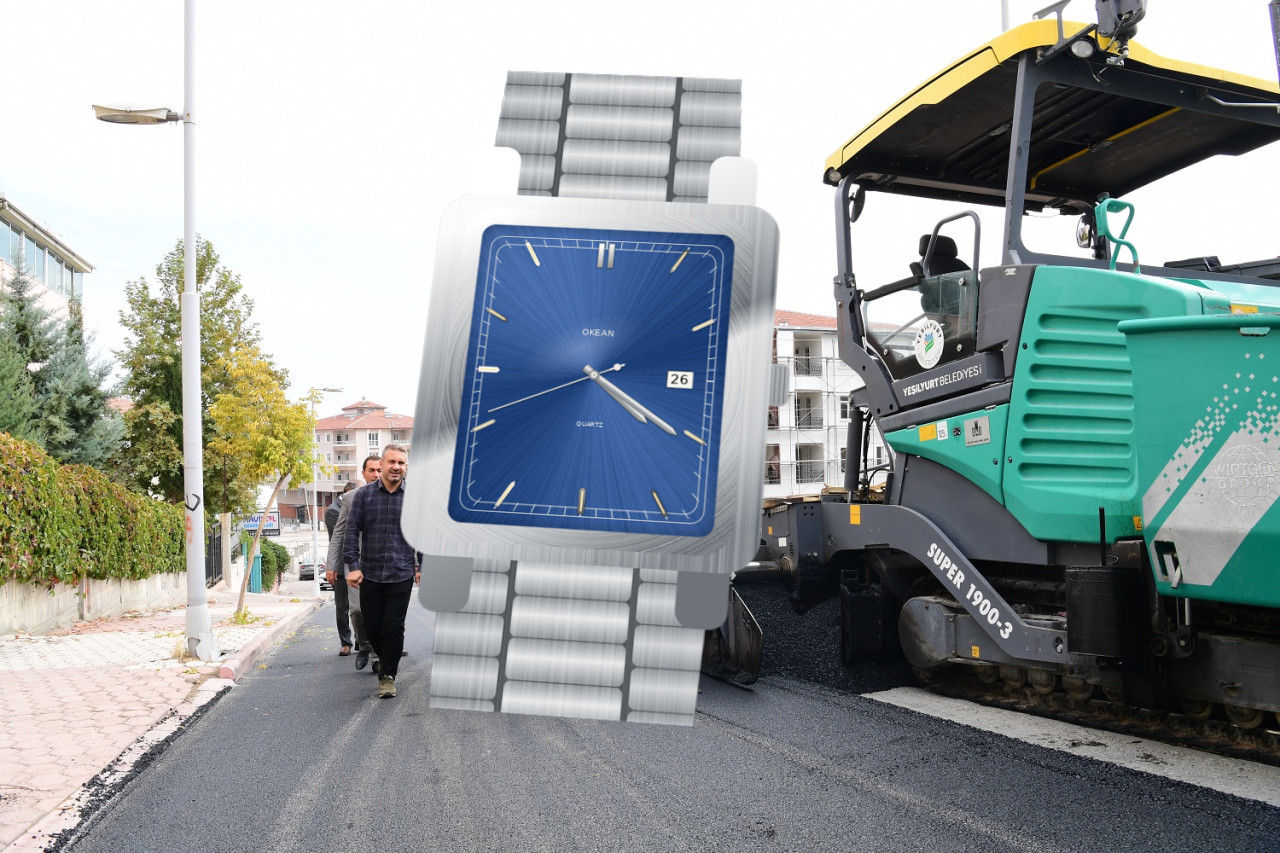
{"hour": 4, "minute": 20, "second": 41}
